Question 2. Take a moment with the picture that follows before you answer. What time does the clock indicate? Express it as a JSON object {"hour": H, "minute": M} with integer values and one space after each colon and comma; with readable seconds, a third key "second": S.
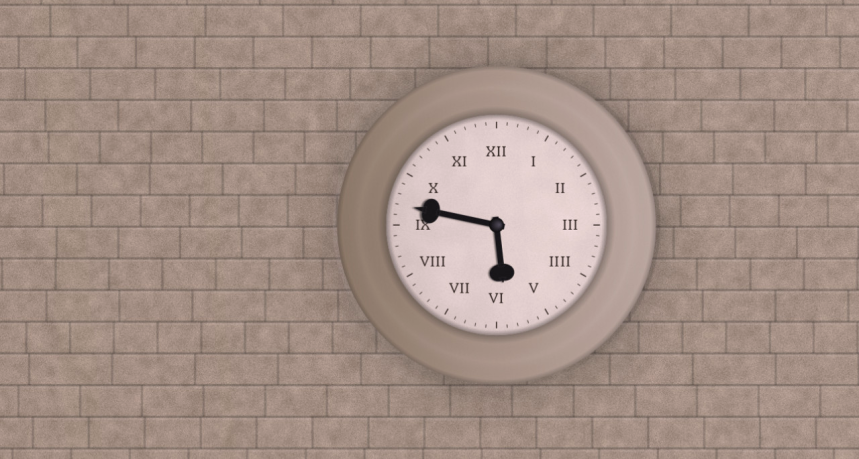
{"hour": 5, "minute": 47}
